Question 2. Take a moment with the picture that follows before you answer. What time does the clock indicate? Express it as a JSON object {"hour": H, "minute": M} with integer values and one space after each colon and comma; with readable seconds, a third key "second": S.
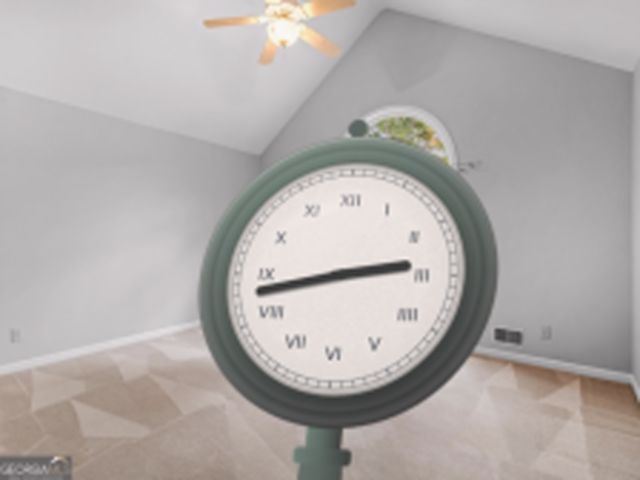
{"hour": 2, "minute": 43}
